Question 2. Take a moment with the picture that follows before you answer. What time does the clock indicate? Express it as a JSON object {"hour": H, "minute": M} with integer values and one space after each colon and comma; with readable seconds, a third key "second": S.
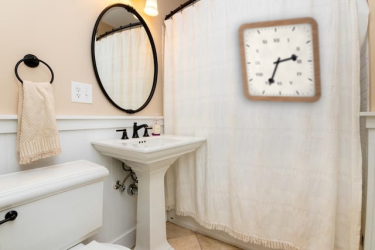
{"hour": 2, "minute": 34}
